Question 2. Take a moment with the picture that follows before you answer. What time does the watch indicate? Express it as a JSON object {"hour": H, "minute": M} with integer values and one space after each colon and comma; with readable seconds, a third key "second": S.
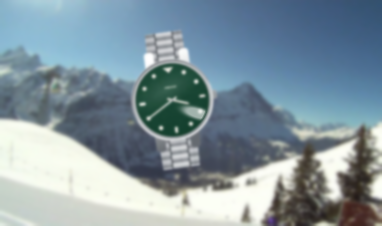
{"hour": 3, "minute": 40}
